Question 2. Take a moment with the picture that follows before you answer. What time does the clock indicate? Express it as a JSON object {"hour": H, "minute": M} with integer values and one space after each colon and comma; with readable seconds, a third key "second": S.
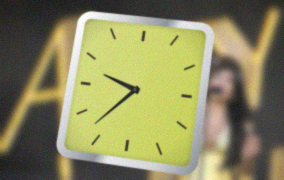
{"hour": 9, "minute": 37}
